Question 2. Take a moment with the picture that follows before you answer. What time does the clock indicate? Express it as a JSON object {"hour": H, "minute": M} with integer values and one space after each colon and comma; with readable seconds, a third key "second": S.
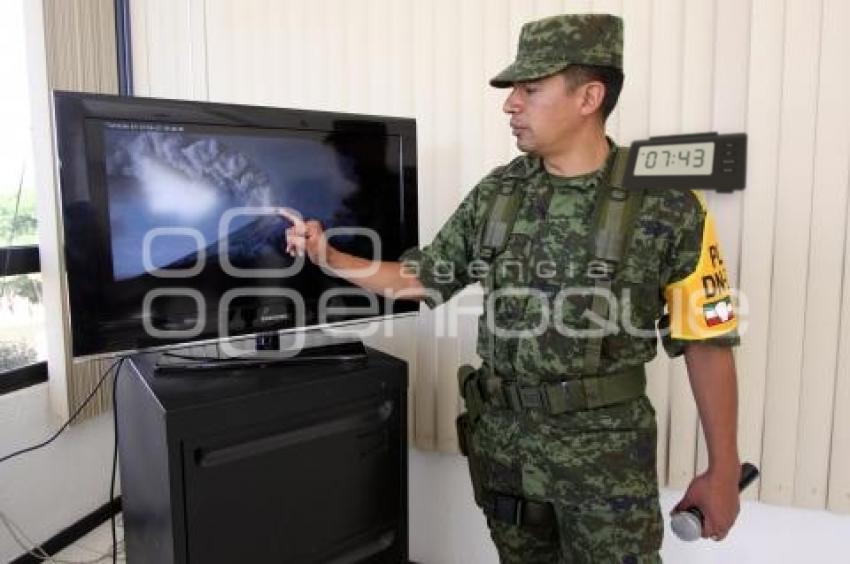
{"hour": 7, "minute": 43}
